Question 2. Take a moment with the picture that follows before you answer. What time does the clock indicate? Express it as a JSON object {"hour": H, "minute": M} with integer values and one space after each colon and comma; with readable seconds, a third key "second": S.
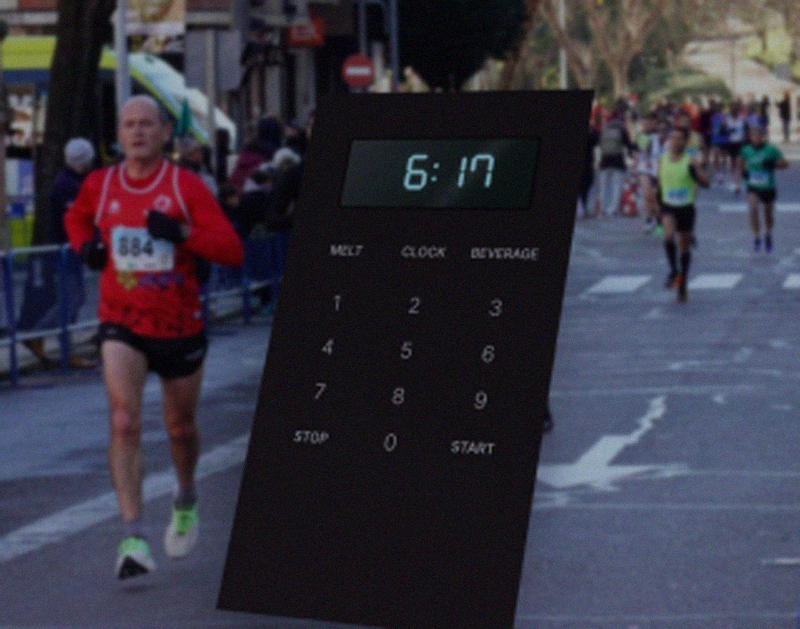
{"hour": 6, "minute": 17}
